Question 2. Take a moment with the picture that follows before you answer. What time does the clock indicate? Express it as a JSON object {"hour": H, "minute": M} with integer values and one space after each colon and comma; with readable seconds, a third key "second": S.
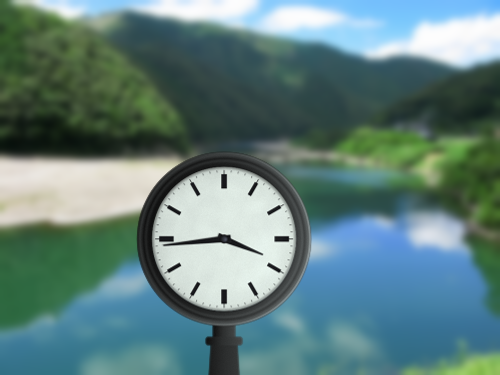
{"hour": 3, "minute": 44}
